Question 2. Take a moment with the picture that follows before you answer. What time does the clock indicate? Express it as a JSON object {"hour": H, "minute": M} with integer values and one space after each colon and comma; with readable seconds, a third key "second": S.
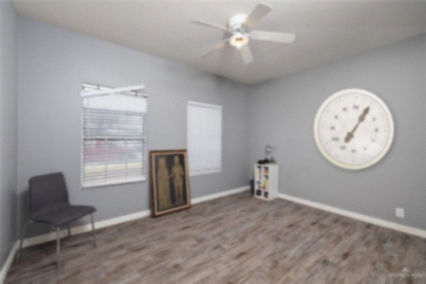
{"hour": 7, "minute": 5}
